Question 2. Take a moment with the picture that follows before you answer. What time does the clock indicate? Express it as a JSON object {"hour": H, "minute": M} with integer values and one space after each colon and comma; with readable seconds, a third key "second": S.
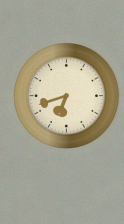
{"hour": 6, "minute": 42}
